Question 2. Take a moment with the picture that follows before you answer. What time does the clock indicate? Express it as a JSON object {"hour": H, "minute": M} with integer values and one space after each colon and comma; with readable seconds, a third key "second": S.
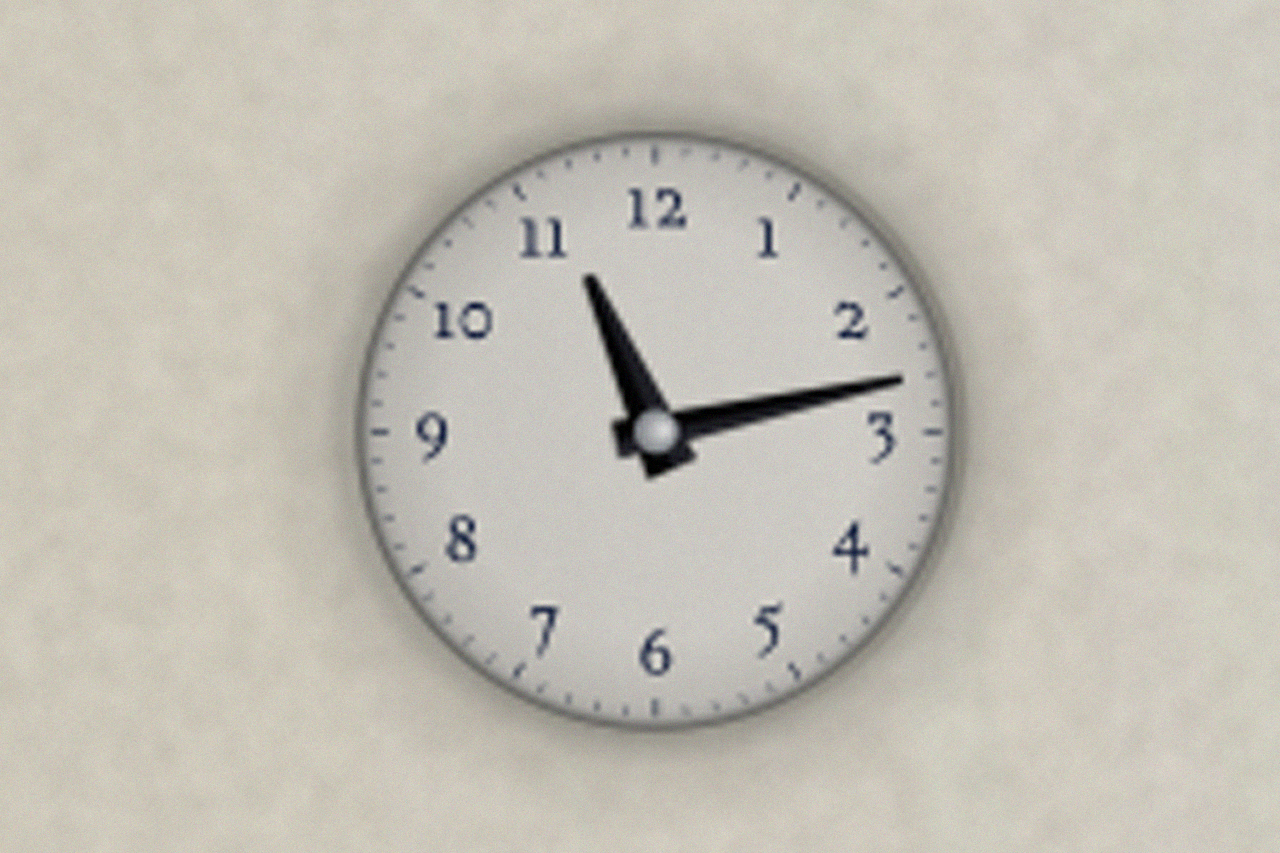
{"hour": 11, "minute": 13}
